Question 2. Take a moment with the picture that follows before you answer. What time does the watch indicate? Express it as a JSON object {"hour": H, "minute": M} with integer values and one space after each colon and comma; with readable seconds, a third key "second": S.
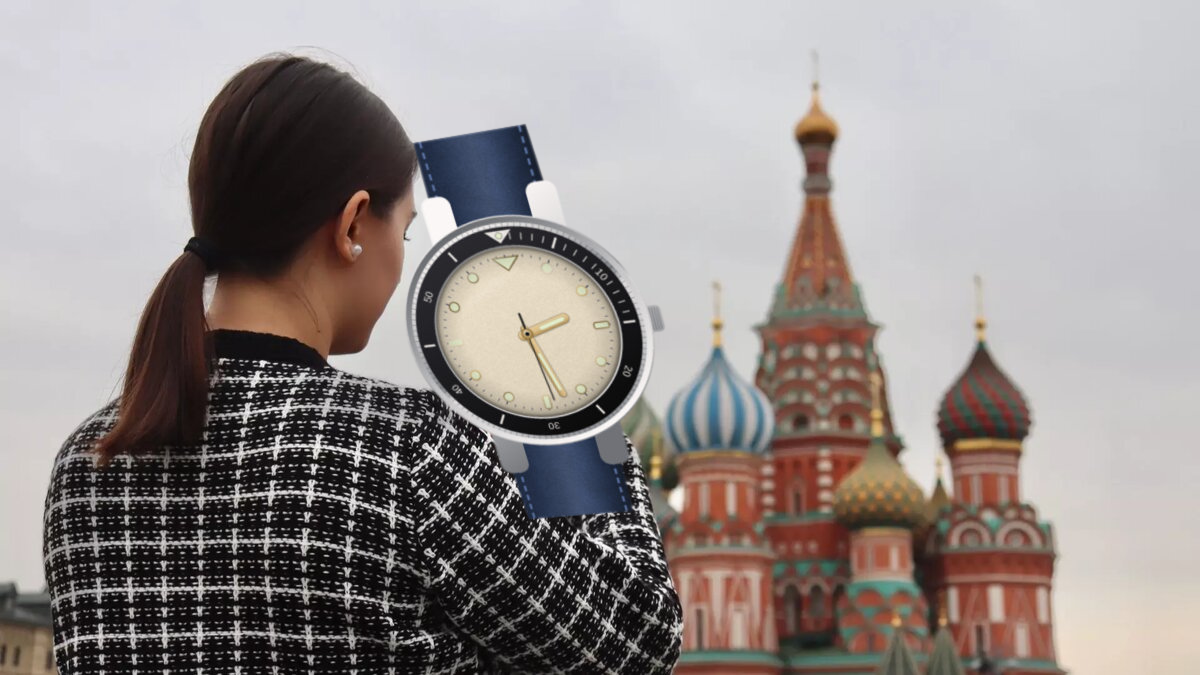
{"hour": 2, "minute": 27, "second": 29}
